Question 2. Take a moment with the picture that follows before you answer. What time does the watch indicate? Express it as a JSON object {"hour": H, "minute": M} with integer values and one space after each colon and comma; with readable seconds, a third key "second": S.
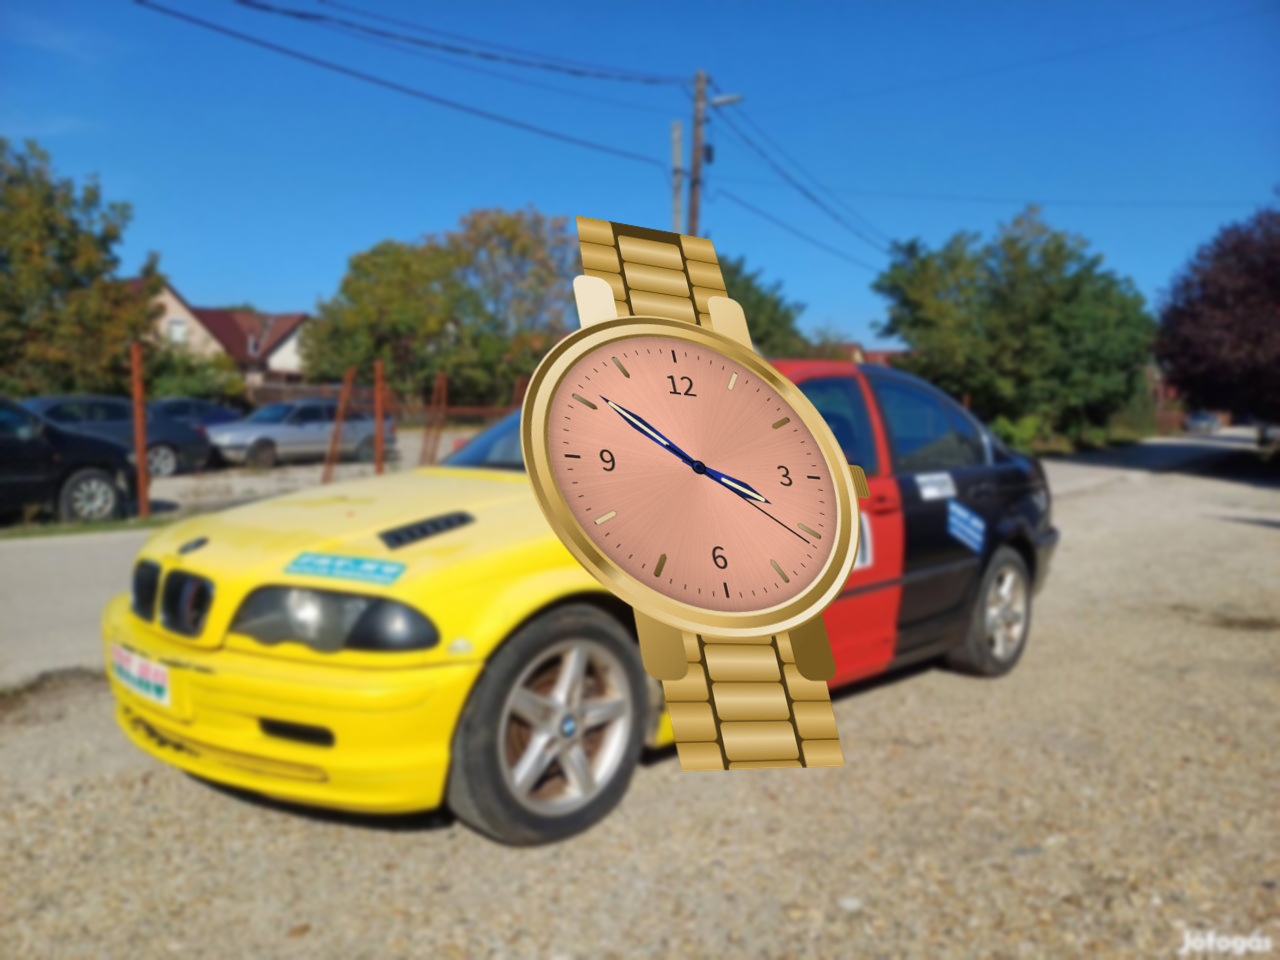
{"hour": 3, "minute": 51, "second": 21}
